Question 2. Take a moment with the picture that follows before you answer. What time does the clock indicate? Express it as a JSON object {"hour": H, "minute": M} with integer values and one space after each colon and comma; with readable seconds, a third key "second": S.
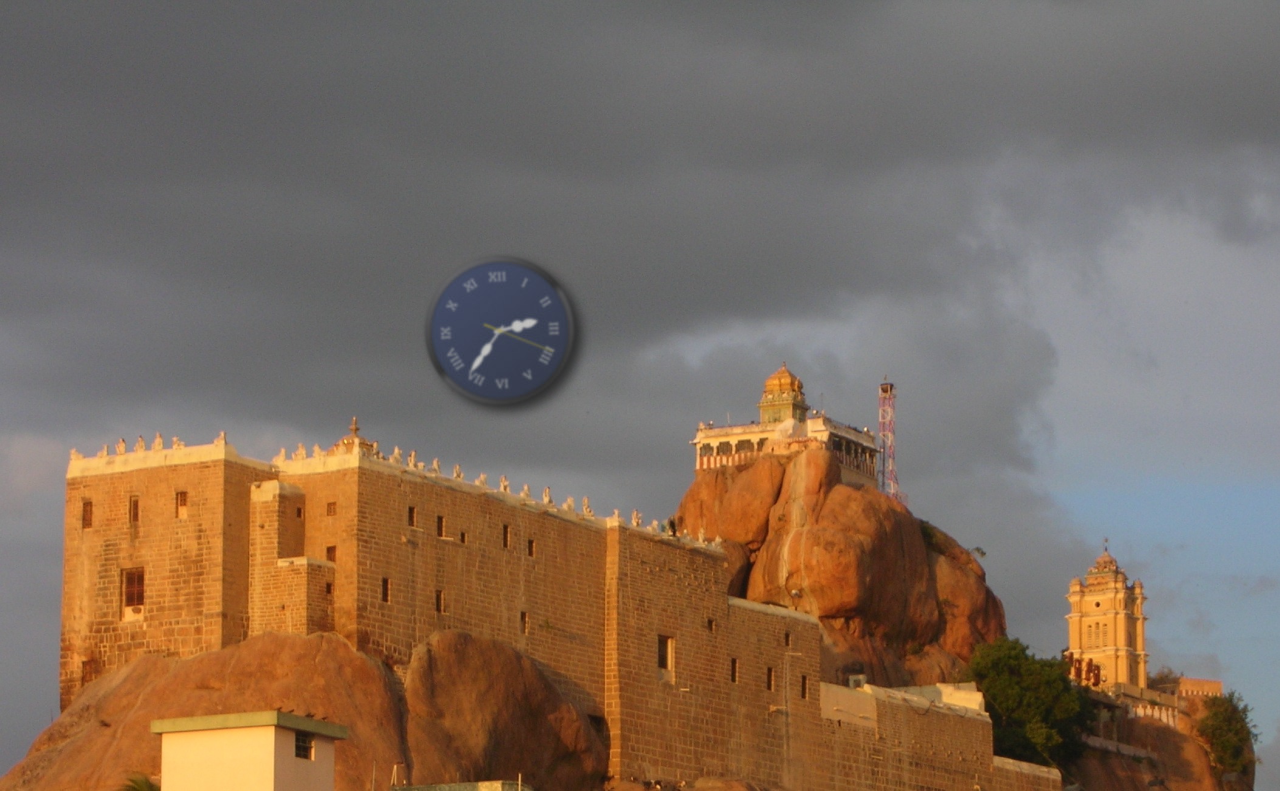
{"hour": 2, "minute": 36, "second": 19}
